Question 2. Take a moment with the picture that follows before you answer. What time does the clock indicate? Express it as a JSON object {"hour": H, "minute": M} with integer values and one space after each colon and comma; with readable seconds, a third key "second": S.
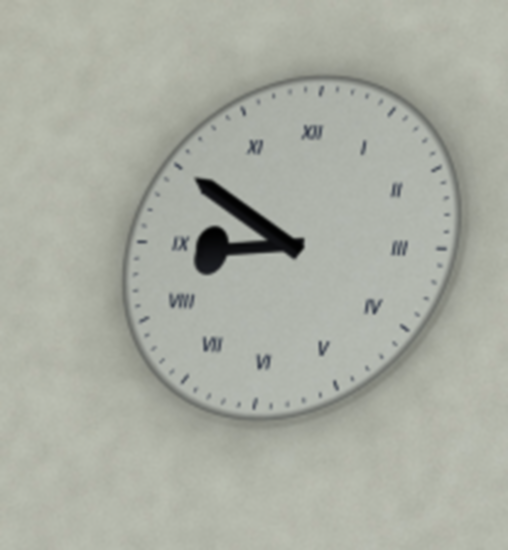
{"hour": 8, "minute": 50}
